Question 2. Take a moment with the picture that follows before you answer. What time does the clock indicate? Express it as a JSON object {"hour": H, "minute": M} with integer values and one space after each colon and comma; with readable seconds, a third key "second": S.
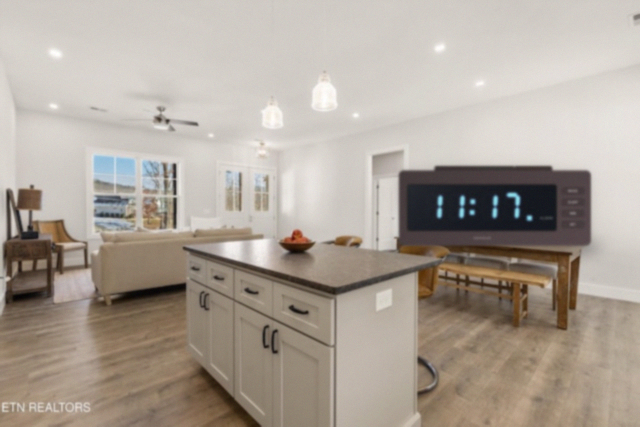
{"hour": 11, "minute": 17}
